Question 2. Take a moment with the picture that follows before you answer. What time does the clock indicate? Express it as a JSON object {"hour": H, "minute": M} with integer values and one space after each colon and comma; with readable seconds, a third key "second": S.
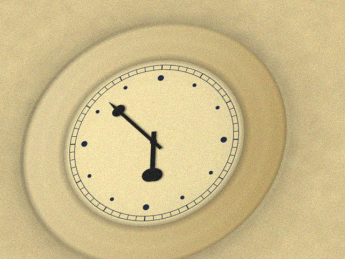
{"hour": 5, "minute": 52}
